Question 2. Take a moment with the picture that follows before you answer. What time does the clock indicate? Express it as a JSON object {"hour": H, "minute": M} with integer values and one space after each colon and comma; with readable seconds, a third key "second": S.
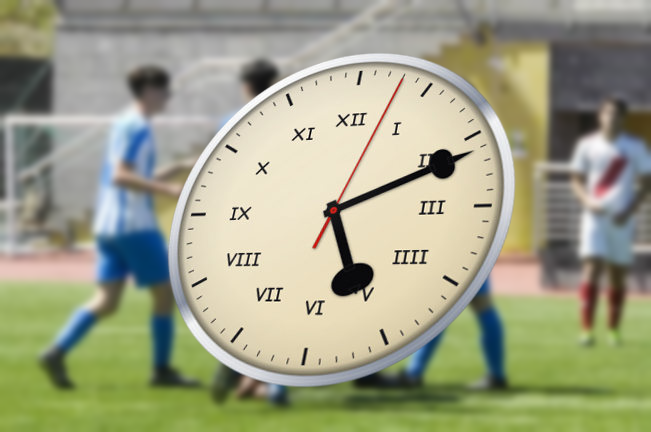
{"hour": 5, "minute": 11, "second": 3}
